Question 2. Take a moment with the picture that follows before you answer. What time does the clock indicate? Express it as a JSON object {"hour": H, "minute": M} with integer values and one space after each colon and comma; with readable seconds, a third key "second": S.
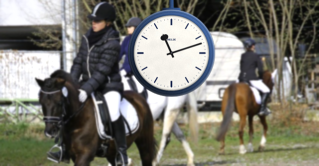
{"hour": 11, "minute": 12}
